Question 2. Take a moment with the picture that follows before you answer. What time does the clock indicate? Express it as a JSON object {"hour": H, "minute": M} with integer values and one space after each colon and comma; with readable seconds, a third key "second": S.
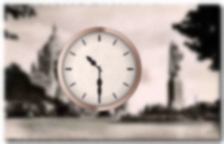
{"hour": 10, "minute": 30}
